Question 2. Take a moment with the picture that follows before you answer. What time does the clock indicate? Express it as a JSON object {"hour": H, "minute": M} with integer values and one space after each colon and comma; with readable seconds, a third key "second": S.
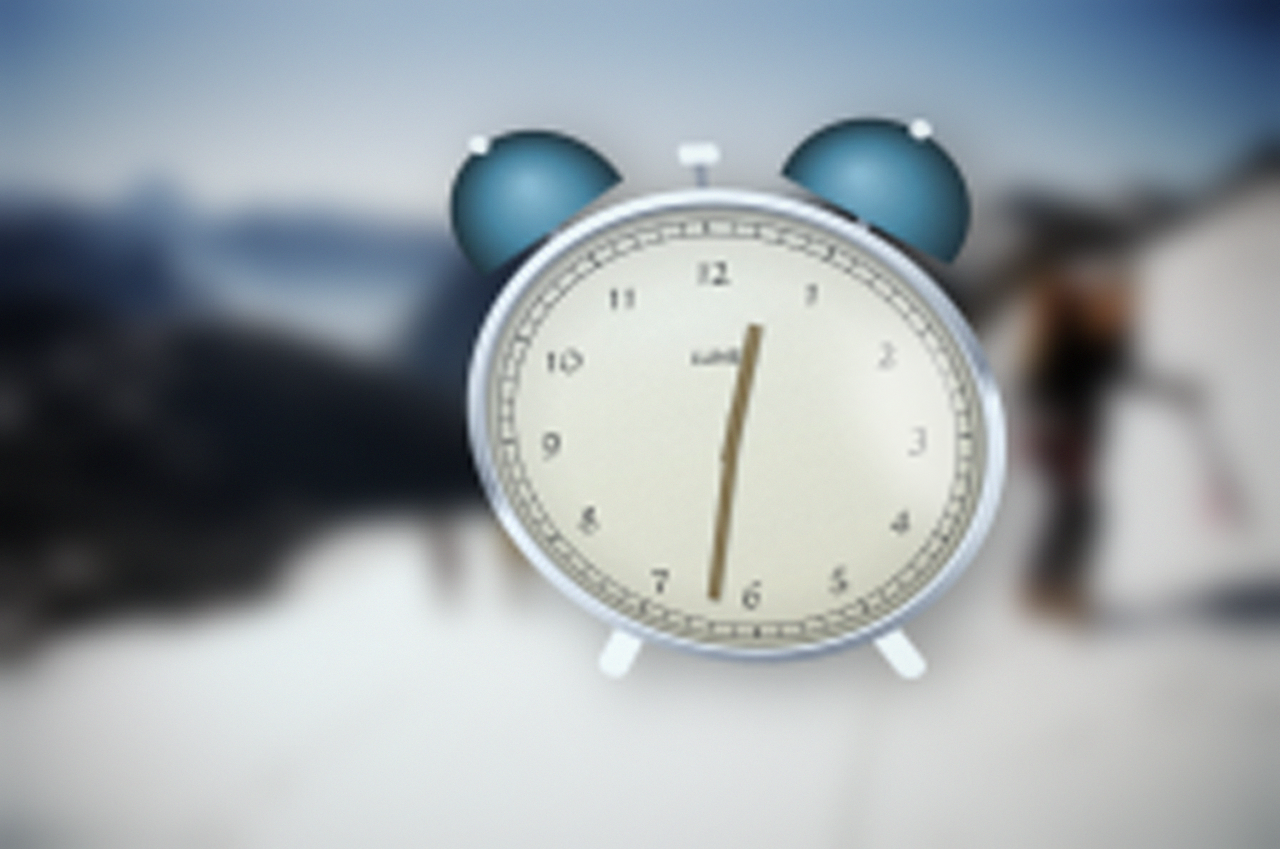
{"hour": 12, "minute": 32}
